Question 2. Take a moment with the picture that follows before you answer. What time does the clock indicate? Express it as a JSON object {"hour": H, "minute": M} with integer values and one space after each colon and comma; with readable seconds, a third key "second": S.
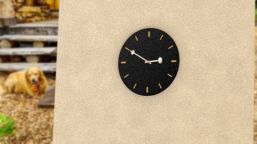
{"hour": 2, "minute": 50}
